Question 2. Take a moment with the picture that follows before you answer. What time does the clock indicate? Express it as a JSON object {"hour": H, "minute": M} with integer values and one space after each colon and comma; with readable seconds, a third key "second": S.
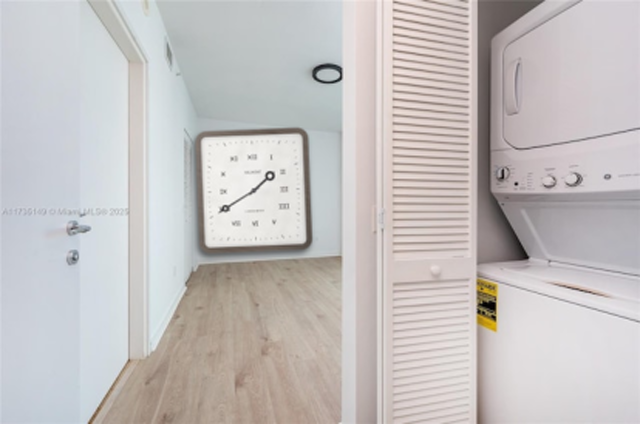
{"hour": 1, "minute": 40}
